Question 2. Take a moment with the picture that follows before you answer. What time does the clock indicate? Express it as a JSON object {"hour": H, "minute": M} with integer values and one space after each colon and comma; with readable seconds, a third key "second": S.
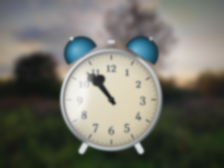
{"hour": 10, "minute": 53}
